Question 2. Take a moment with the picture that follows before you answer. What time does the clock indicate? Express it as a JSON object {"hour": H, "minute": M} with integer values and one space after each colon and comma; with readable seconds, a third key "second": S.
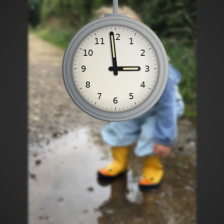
{"hour": 2, "minute": 59}
